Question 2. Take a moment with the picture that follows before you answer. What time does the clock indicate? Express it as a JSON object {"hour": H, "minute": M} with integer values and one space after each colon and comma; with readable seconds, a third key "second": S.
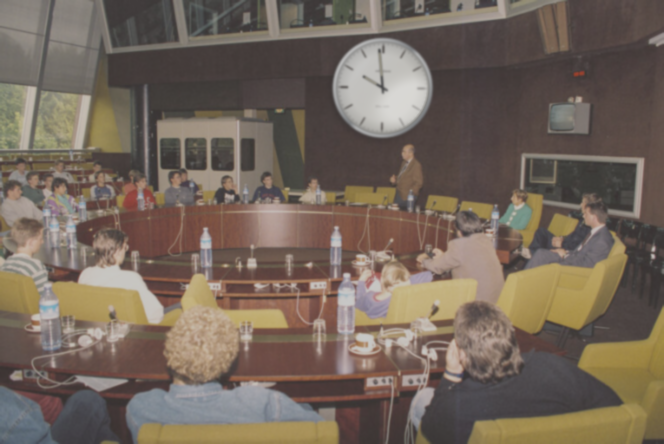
{"hour": 9, "minute": 59}
